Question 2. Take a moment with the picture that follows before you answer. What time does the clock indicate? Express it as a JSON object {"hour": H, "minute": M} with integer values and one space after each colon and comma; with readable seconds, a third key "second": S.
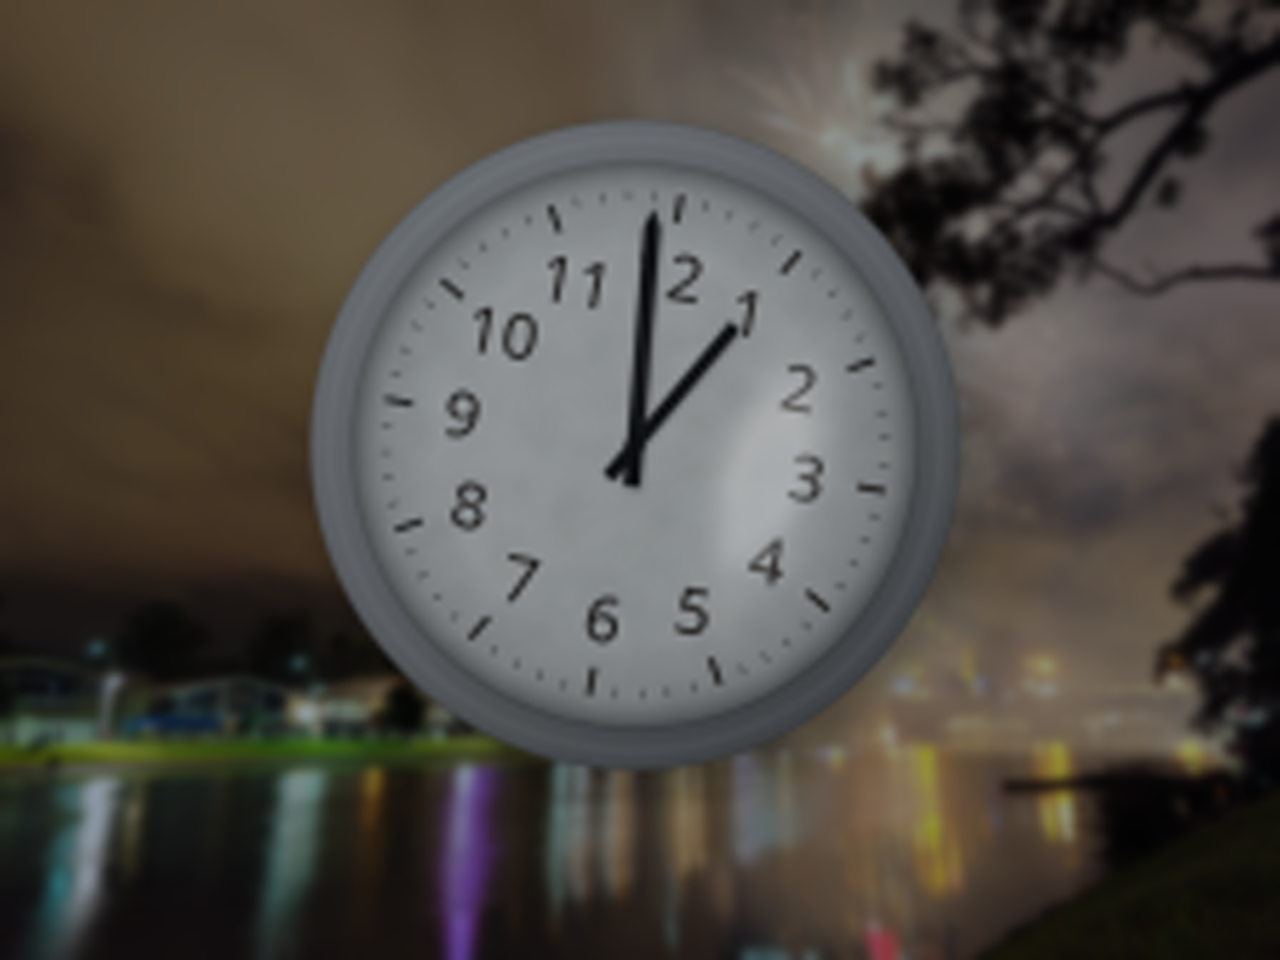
{"hour": 12, "minute": 59}
